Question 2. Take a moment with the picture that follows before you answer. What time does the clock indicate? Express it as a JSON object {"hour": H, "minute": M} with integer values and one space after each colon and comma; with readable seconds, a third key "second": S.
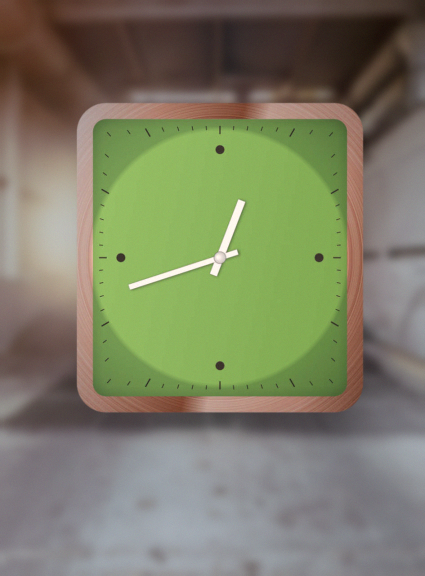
{"hour": 12, "minute": 42}
